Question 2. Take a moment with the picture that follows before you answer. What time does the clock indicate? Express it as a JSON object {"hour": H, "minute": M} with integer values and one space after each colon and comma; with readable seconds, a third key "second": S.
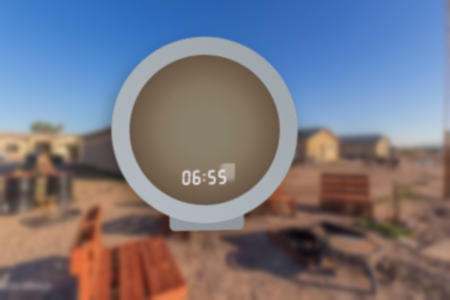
{"hour": 6, "minute": 55}
